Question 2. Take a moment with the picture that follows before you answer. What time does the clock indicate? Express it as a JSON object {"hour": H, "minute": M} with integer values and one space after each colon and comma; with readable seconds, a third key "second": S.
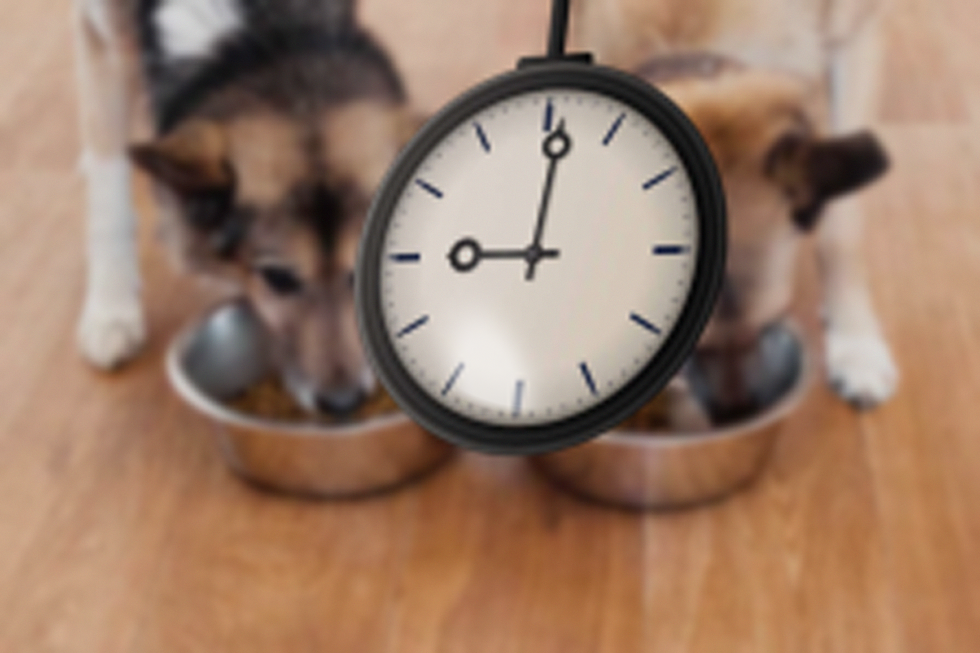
{"hour": 9, "minute": 1}
